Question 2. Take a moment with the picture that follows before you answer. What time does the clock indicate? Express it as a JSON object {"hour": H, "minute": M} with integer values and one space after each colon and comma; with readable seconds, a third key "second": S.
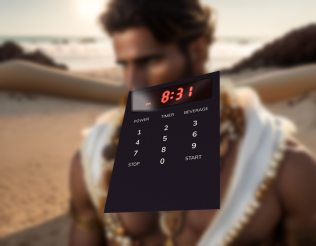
{"hour": 8, "minute": 31}
